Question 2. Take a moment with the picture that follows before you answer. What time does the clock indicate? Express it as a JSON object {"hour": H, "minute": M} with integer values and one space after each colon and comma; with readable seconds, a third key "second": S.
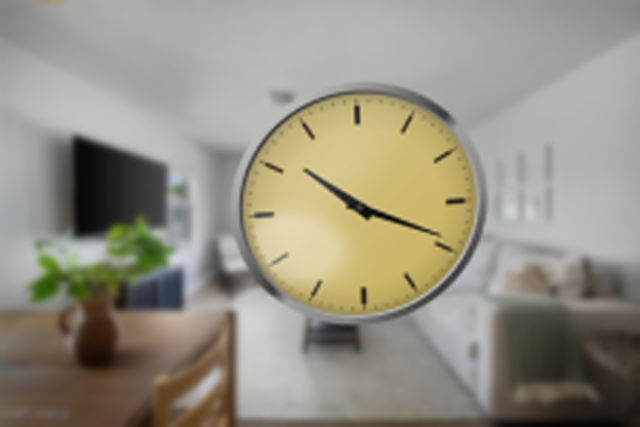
{"hour": 10, "minute": 19}
